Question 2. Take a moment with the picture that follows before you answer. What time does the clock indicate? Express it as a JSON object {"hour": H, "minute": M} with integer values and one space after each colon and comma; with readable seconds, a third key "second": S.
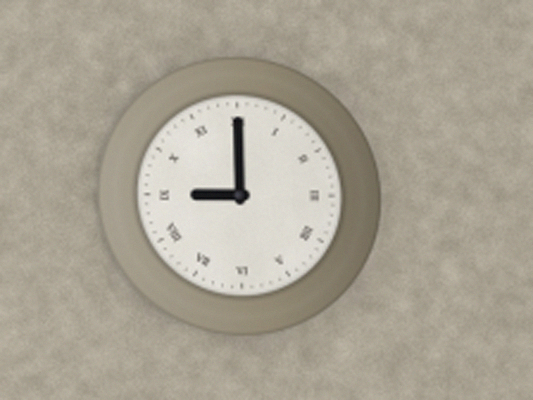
{"hour": 9, "minute": 0}
